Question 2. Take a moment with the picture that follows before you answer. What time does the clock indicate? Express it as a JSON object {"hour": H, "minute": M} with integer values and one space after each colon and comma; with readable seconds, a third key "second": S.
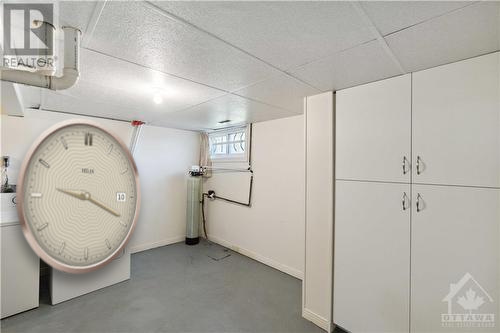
{"hour": 9, "minute": 19}
